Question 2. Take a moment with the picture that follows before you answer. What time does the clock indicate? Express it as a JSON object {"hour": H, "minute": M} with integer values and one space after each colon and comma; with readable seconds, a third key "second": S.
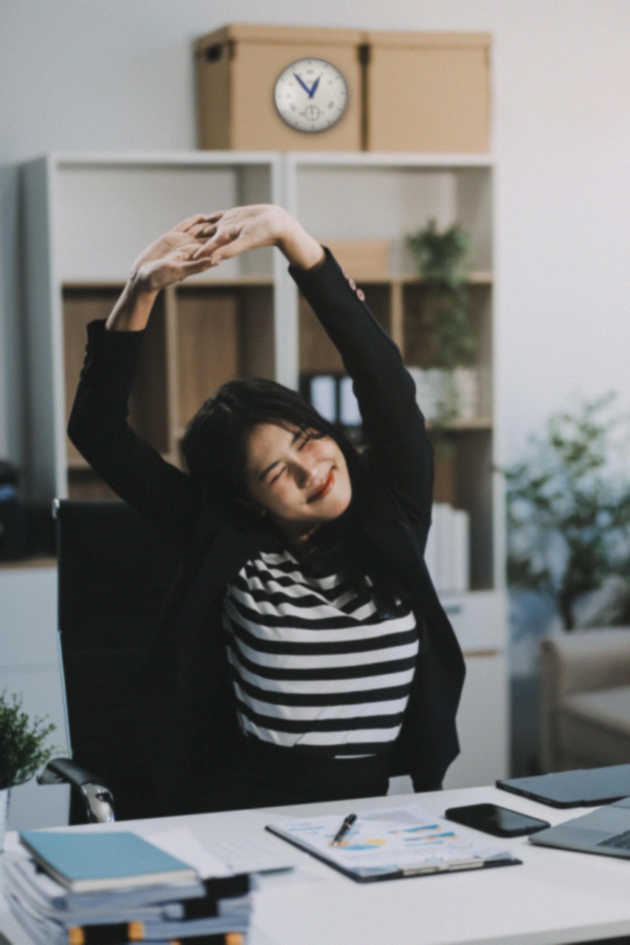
{"hour": 12, "minute": 54}
